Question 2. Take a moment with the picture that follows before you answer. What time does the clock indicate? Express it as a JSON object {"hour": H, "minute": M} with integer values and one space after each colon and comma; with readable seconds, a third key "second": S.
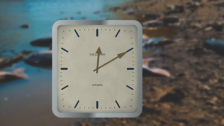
{"hour": 12, "minute": 10}
